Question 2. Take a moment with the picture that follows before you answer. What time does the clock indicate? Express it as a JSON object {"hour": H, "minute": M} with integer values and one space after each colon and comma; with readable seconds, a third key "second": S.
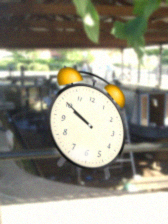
{"hour": 9, "minute": 50}
